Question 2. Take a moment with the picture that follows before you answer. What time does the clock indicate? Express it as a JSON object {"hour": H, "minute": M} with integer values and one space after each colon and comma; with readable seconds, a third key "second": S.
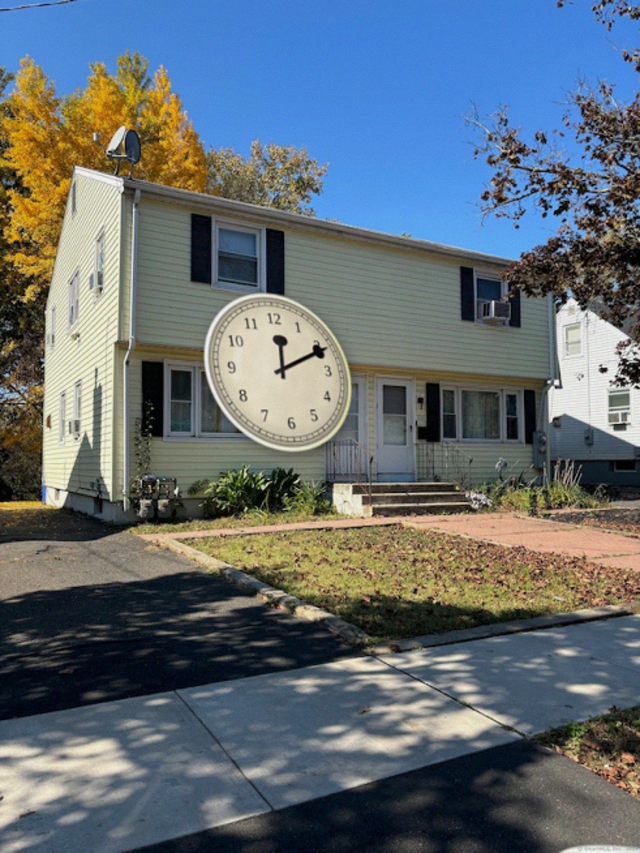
{"hour": 12, "minute": 11}
